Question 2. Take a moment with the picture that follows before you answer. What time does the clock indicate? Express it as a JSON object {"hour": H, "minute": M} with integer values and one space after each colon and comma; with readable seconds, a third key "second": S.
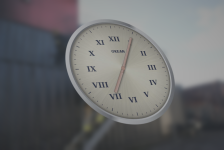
{"hour": 7, "minute": 5}
